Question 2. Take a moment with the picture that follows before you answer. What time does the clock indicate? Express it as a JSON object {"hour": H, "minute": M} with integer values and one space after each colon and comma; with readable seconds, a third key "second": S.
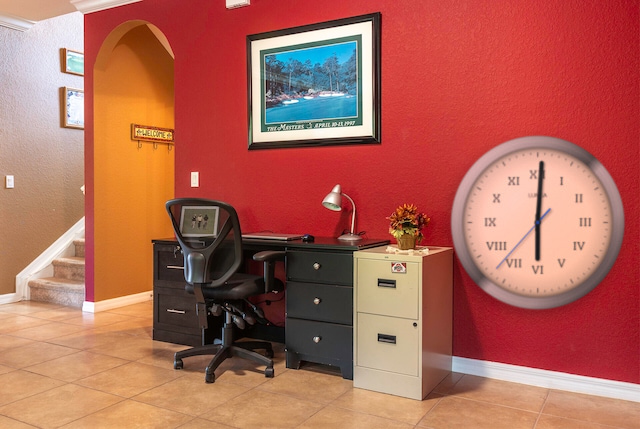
{"hour": 6, "minute": 0, "second": 37}
